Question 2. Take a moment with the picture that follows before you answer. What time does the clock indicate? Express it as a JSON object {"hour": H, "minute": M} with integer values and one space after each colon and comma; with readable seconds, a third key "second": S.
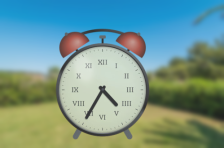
{"hour": 4, "minute": 35}
